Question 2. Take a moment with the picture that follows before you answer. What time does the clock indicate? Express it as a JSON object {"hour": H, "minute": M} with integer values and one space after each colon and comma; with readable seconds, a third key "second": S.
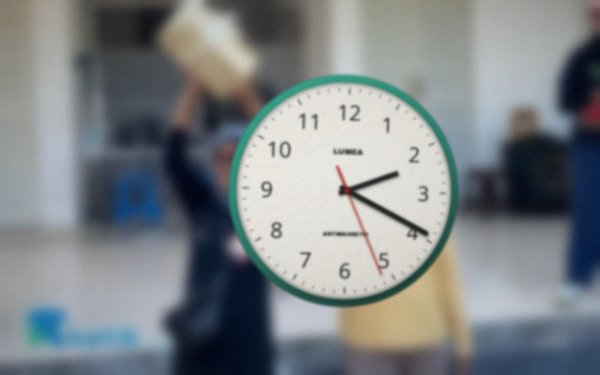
{"hour": 2, "minute": 19, "second": 26}
